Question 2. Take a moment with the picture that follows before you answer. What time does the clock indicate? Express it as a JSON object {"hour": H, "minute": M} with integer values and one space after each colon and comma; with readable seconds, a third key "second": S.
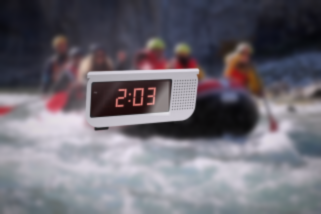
{"hour": 2, "minute": 3}
